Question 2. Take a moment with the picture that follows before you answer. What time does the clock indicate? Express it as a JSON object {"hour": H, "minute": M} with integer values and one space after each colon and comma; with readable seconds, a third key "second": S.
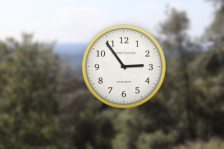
{"hour": 2, "minute": 54}
